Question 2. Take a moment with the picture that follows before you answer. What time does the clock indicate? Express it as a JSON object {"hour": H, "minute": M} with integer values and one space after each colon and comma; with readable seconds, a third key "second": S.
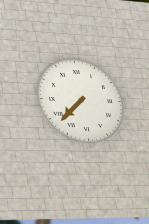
{"hour": 7, "minute": 38}
